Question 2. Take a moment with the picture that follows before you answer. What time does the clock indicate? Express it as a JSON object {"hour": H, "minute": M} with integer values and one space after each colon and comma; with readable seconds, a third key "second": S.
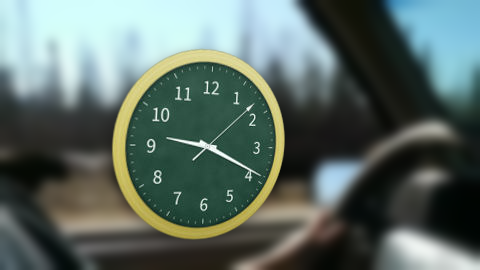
{"hour": 9, "minute": 19, "second": 8}
